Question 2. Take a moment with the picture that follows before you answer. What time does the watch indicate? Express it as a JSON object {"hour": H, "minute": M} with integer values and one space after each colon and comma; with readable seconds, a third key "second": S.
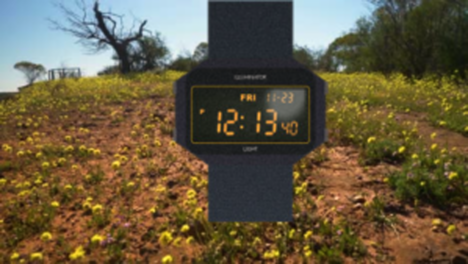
{"hour": 12, "minute": 13, "second": 40}
